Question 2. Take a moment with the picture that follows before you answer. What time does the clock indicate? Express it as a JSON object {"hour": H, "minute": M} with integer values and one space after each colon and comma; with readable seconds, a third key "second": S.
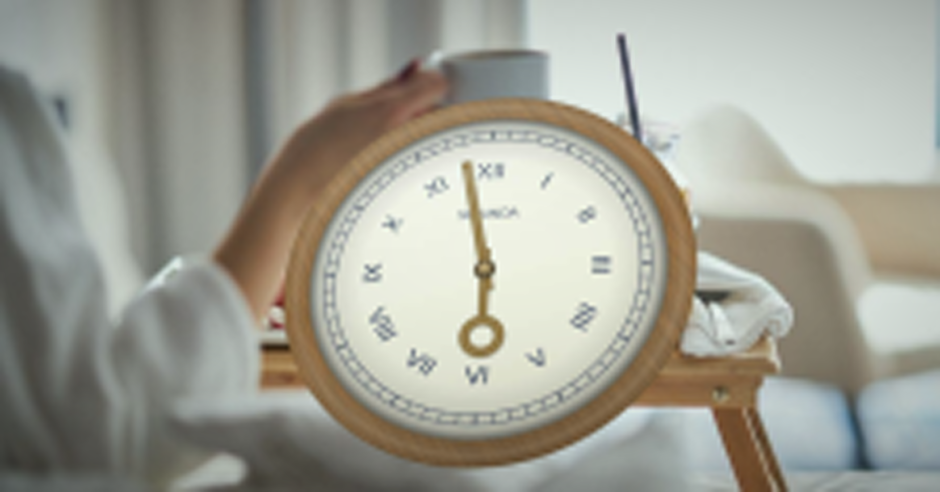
{"hour": 5, "minute": 58}
